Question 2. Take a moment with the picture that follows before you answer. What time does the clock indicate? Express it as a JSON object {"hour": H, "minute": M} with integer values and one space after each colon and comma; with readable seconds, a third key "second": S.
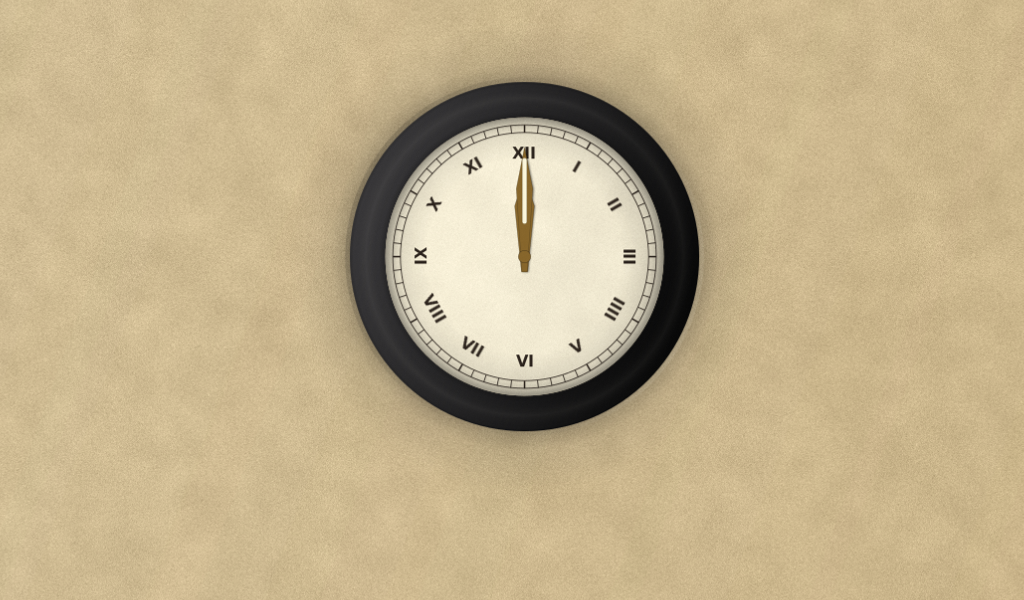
{"hour": 12, "minute": 0}
